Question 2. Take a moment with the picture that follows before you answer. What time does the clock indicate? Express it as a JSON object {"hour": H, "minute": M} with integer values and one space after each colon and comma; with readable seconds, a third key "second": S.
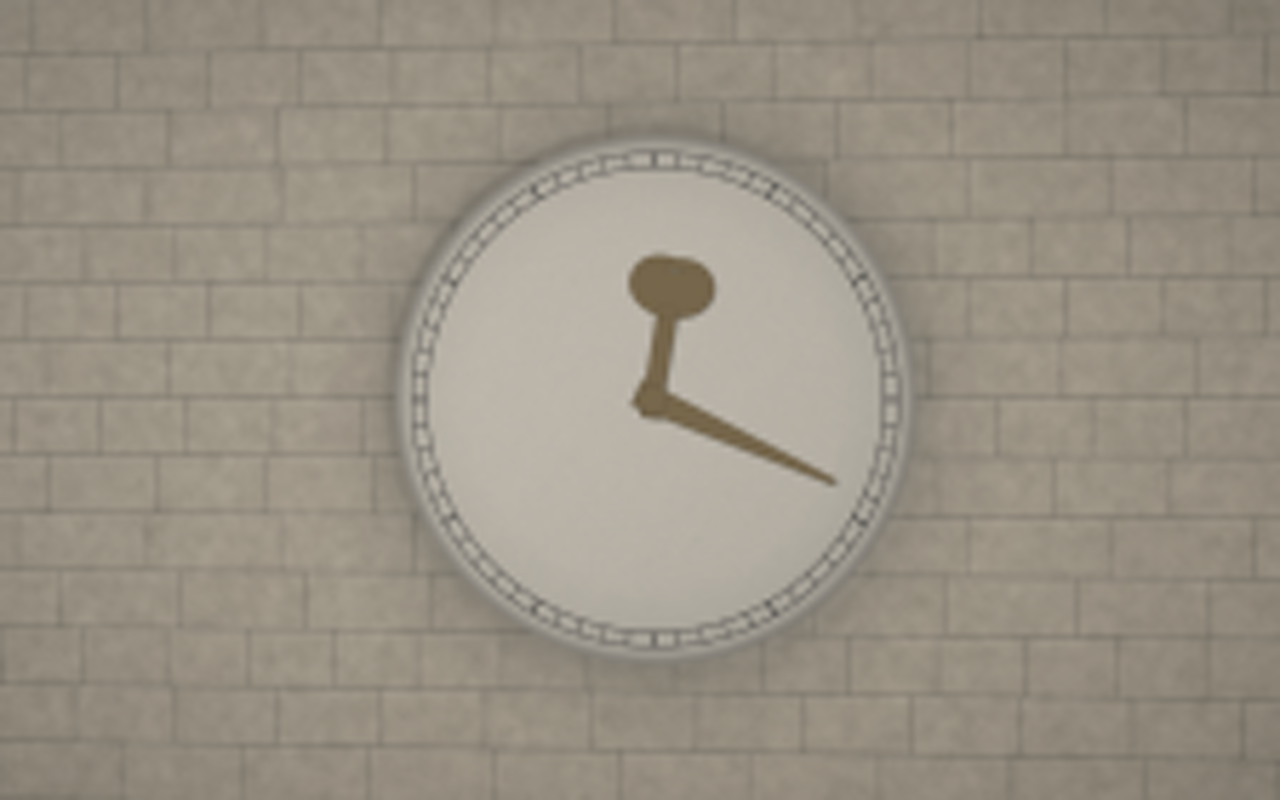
{"hour": 12, "minute": 19}
